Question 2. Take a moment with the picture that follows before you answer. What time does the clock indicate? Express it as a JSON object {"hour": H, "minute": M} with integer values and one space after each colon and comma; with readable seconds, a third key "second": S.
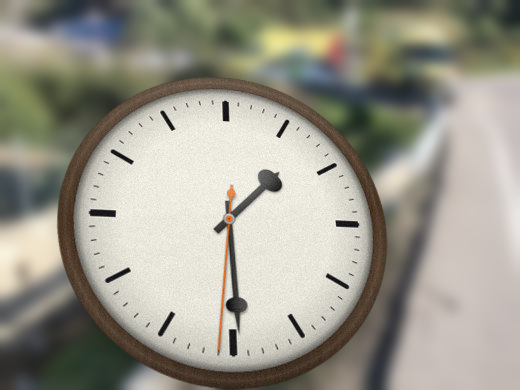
{"hour": 1, "minute": 29, "second": 31}
